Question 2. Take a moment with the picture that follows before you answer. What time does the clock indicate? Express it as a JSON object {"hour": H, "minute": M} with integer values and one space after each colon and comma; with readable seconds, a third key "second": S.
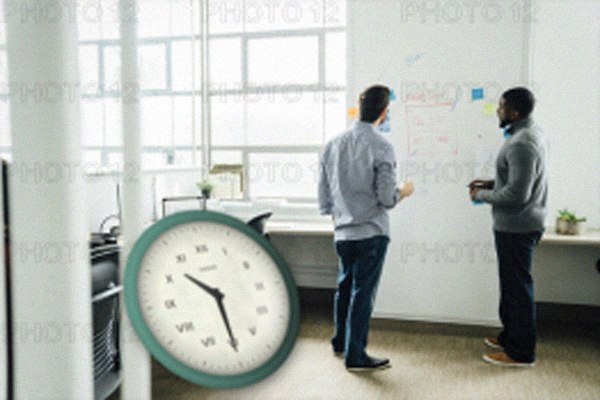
{"hour": 10, "minute": 30}
